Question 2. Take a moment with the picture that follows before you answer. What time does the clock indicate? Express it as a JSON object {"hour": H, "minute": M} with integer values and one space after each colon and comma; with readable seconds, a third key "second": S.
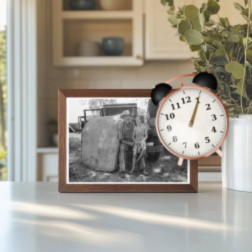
{"hour": 1, "minute": 5}
